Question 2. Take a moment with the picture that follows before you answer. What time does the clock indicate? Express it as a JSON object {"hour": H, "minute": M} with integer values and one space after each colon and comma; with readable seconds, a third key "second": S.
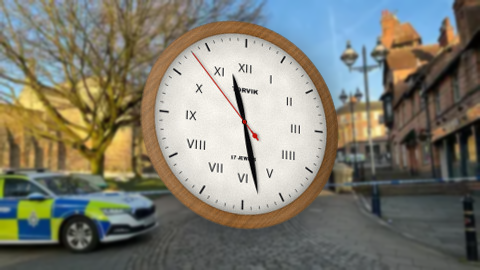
{"hour": 11, "minute": 27, "second": 53}
